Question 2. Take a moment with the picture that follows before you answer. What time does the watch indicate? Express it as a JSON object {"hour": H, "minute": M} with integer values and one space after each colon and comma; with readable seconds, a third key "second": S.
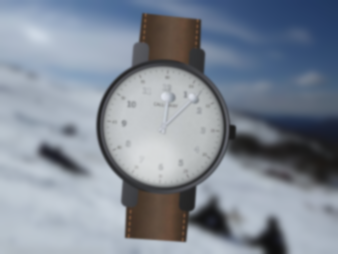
{"hour": 12, "minute": 7}
